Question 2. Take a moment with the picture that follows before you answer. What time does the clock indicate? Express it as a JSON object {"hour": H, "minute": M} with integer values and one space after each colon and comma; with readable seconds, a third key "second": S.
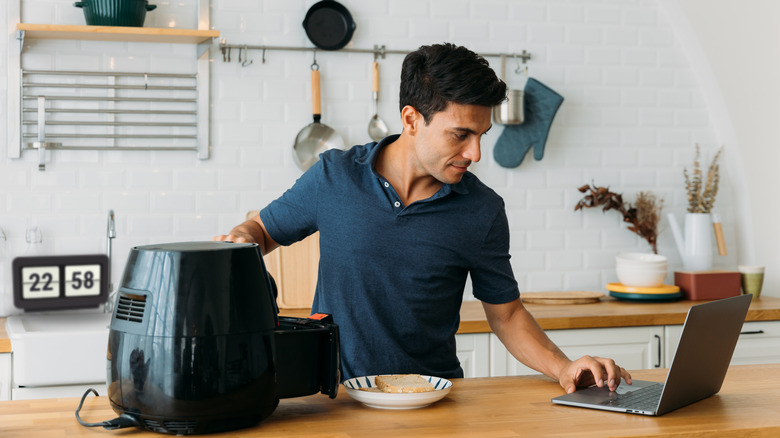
{"hour": 22, "minute": 58}
